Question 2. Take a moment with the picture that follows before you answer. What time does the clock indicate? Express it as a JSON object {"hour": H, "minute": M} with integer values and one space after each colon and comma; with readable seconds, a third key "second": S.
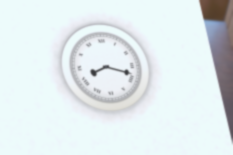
{"hour": 8, "minute": 18}
